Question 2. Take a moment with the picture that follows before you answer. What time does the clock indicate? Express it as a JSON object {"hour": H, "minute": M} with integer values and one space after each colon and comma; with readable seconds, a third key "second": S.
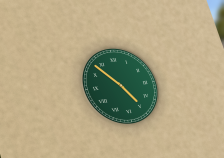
{"hour": 4, "minute": 53}
